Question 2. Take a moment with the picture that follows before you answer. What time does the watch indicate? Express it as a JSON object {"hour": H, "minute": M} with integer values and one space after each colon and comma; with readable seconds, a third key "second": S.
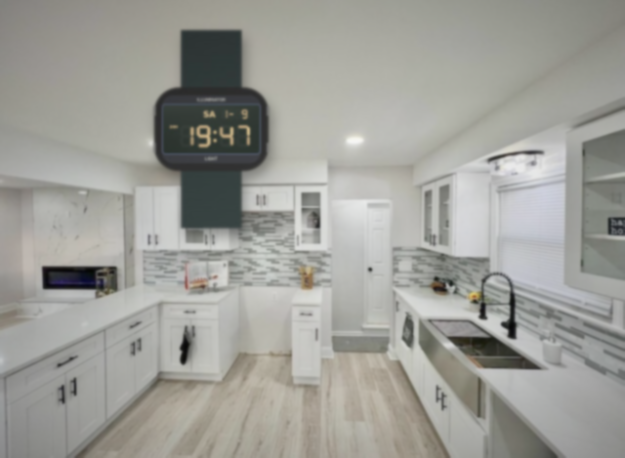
{"hour": 19, "minute": 47}
